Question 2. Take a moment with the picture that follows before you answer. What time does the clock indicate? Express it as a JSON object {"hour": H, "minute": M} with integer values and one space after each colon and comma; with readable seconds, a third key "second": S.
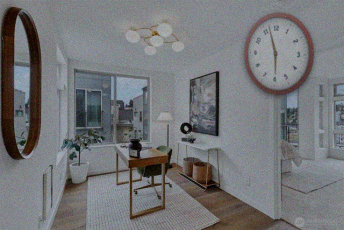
{"hour": 5, "minute": 57}
